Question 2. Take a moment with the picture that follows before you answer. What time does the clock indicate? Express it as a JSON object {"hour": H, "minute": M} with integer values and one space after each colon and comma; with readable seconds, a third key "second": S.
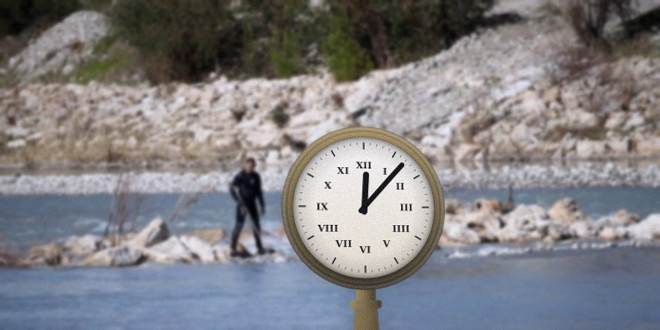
{"hour": 12, "minute": 7}
